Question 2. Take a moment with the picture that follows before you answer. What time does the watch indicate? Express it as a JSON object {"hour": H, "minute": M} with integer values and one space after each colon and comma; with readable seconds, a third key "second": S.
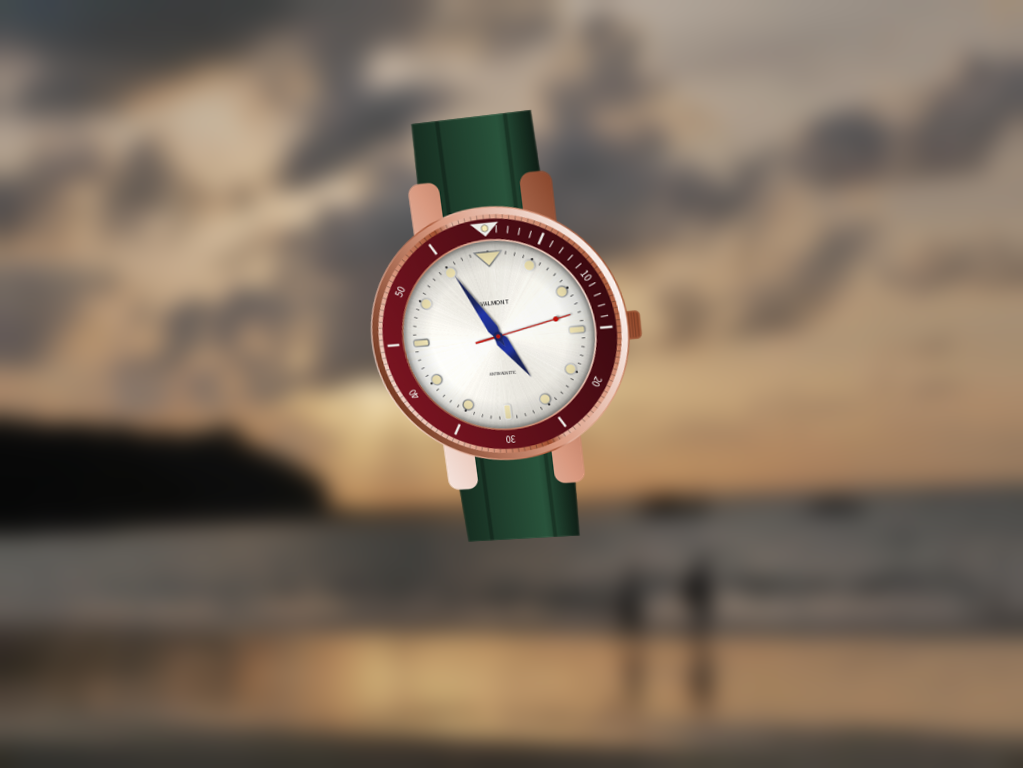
{"hour": 4, "minute": 55, "second": 13}
